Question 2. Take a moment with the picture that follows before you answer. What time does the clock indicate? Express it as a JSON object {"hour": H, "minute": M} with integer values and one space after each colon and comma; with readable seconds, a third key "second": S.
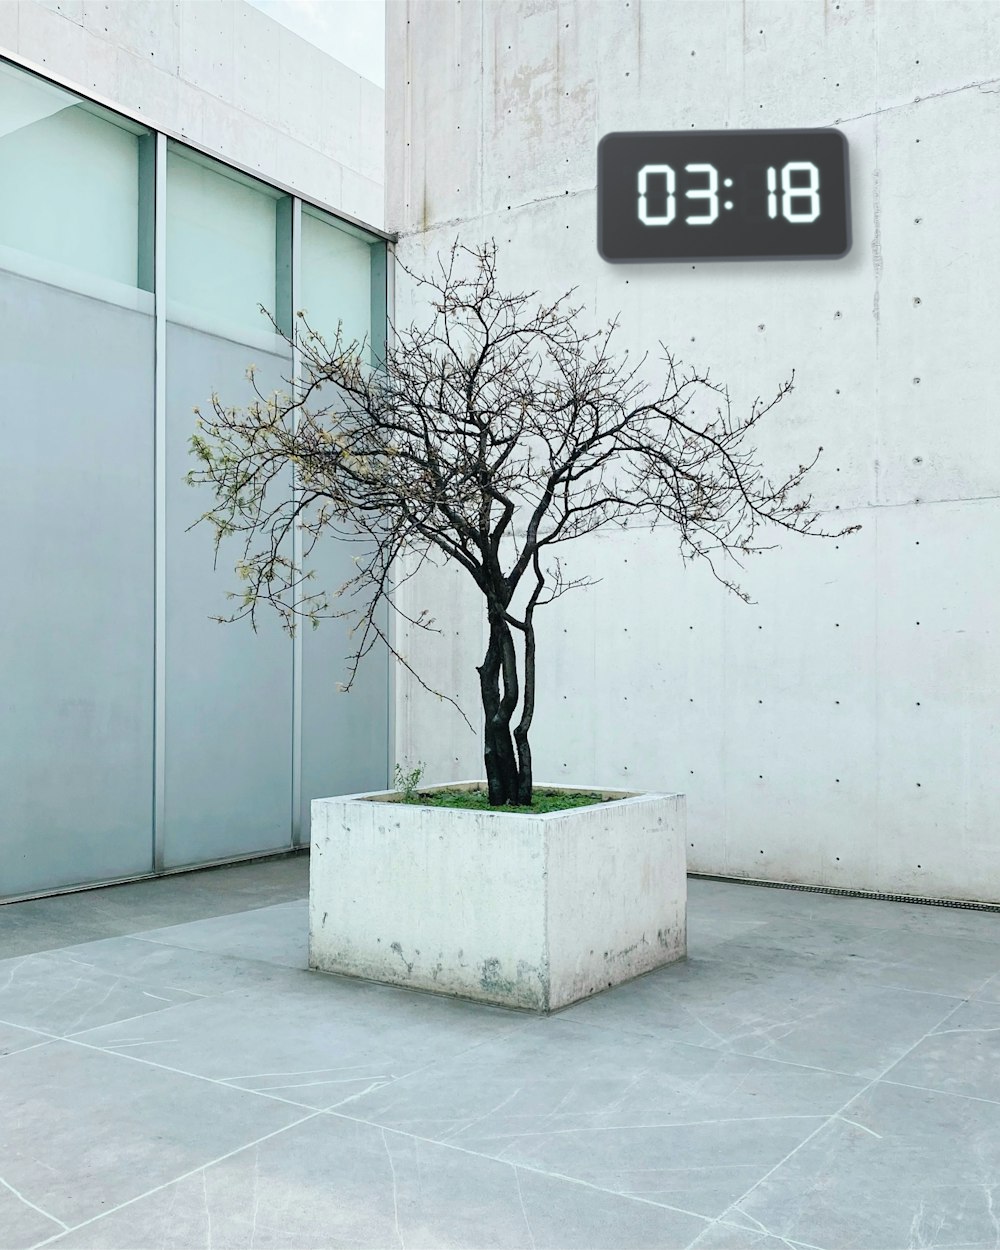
{"hour": 3, "minute": 18}
